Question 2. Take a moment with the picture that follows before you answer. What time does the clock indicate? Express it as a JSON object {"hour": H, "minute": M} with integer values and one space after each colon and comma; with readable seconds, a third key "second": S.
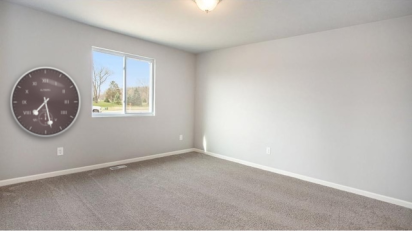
{"hour": 7, "minute": 28}
